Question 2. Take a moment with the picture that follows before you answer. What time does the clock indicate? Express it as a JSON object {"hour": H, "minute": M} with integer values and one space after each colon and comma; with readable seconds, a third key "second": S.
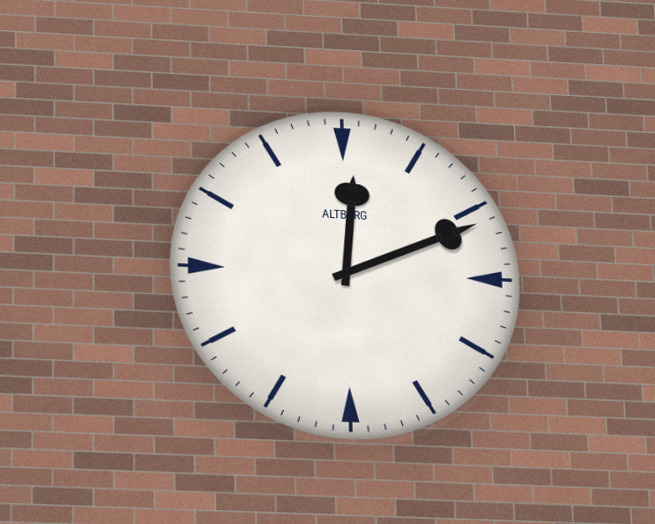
{"hour": 12, "minute": 11}
